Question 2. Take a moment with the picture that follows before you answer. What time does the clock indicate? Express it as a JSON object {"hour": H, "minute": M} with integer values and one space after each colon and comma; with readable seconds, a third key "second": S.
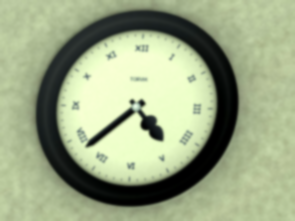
{"hour": 4, "minute": 38}
